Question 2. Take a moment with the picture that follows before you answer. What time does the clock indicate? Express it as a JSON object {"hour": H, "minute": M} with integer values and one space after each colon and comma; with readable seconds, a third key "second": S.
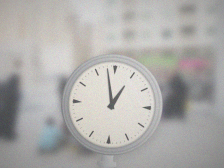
{"hour": 12, "minute": 58}
